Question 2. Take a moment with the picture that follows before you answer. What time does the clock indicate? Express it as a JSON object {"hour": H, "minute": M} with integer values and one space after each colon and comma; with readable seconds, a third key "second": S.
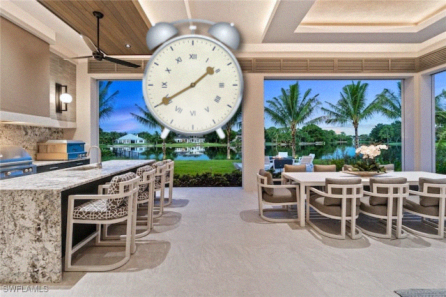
{"hour": 1, "minute": 40}
